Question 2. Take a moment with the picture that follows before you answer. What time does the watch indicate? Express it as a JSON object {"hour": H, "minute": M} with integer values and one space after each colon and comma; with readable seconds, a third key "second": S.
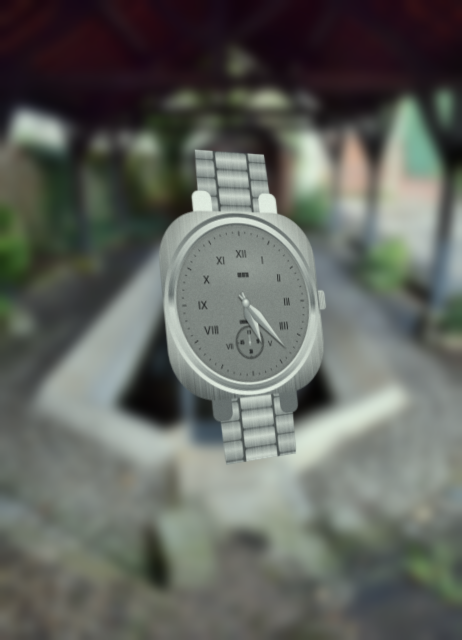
{"hour": 5, "minute": 23}
